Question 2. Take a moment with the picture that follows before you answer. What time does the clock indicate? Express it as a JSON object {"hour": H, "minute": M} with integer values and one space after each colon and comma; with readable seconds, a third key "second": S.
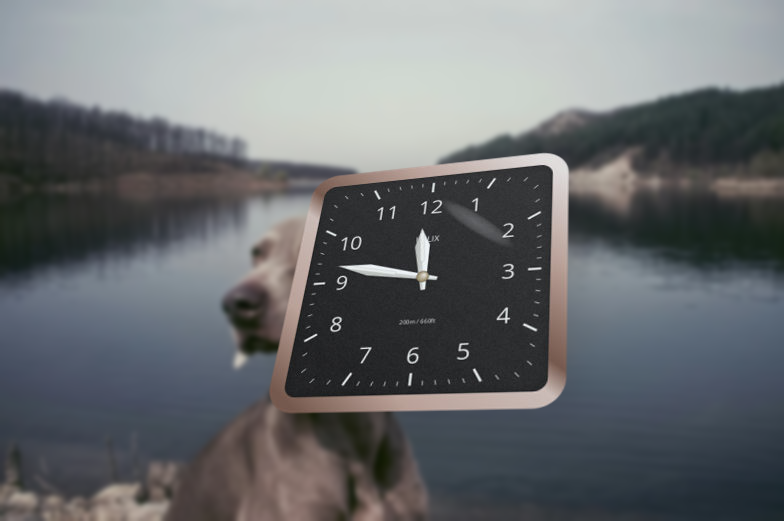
{"hour": 11, "minute": 47}
